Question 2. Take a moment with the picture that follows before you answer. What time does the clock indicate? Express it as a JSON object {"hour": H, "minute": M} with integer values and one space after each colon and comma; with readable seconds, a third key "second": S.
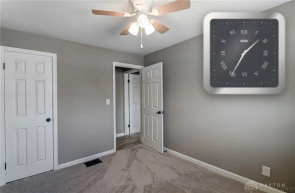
{"hour": 1, "minute": 35}
